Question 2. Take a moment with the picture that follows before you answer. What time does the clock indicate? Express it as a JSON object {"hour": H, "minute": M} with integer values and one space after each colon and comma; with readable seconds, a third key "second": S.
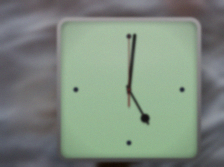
{"hour": 5, "minute": 1, "second": 0}
